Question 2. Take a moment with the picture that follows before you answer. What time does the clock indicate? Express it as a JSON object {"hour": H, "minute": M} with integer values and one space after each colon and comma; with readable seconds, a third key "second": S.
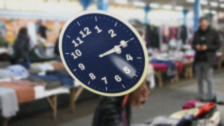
{"hour": 3, "minute": 15}
